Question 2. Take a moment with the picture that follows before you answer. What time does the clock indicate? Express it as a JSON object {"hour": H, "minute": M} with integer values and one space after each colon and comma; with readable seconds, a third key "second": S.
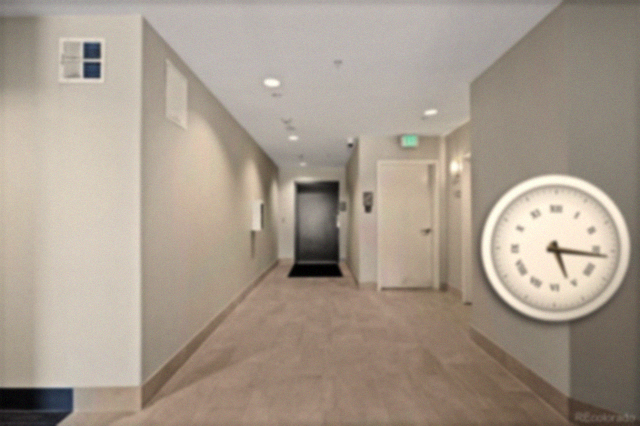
{"hour": 5, "minute": 16}
